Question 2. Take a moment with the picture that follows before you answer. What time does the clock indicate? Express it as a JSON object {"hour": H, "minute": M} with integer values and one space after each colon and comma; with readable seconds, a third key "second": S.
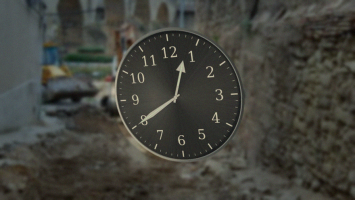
{"hour": 12, "minute": 40}
